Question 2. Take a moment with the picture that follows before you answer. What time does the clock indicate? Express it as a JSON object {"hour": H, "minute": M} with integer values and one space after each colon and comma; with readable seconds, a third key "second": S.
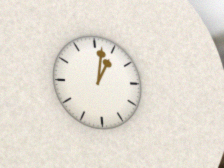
{"hour": 1, "minute": 2}
